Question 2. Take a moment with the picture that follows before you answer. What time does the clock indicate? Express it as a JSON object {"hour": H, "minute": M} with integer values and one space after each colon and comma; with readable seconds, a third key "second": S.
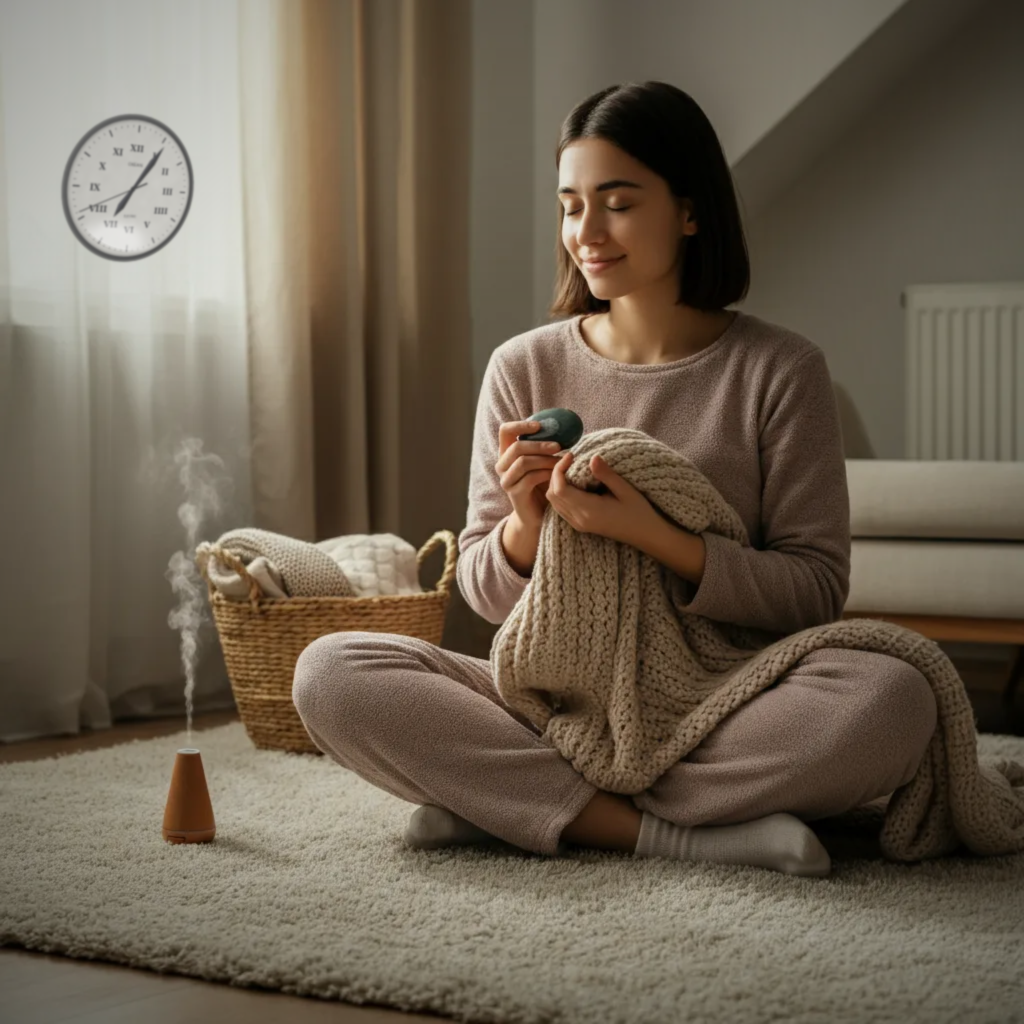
{"hour": 7, "minute": 5, "second": 41}
